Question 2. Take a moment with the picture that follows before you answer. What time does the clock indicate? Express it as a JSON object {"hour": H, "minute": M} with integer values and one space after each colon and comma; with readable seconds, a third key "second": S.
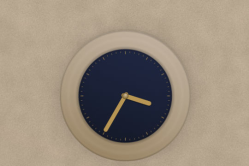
{"hour": 3, "minute": 35}
